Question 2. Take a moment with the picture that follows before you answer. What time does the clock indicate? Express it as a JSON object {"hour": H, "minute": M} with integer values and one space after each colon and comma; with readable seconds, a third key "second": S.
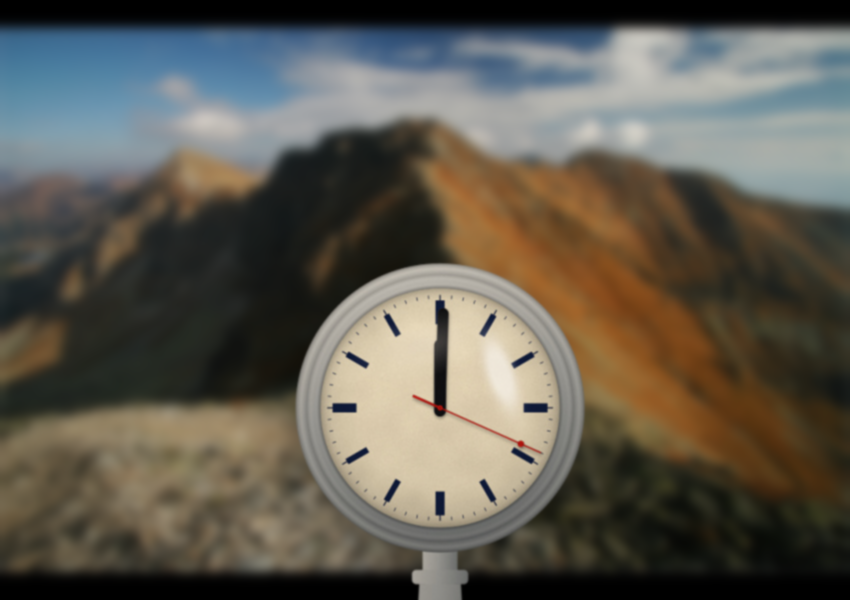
{"hour": 12, "minute": 0, "second": 19}
